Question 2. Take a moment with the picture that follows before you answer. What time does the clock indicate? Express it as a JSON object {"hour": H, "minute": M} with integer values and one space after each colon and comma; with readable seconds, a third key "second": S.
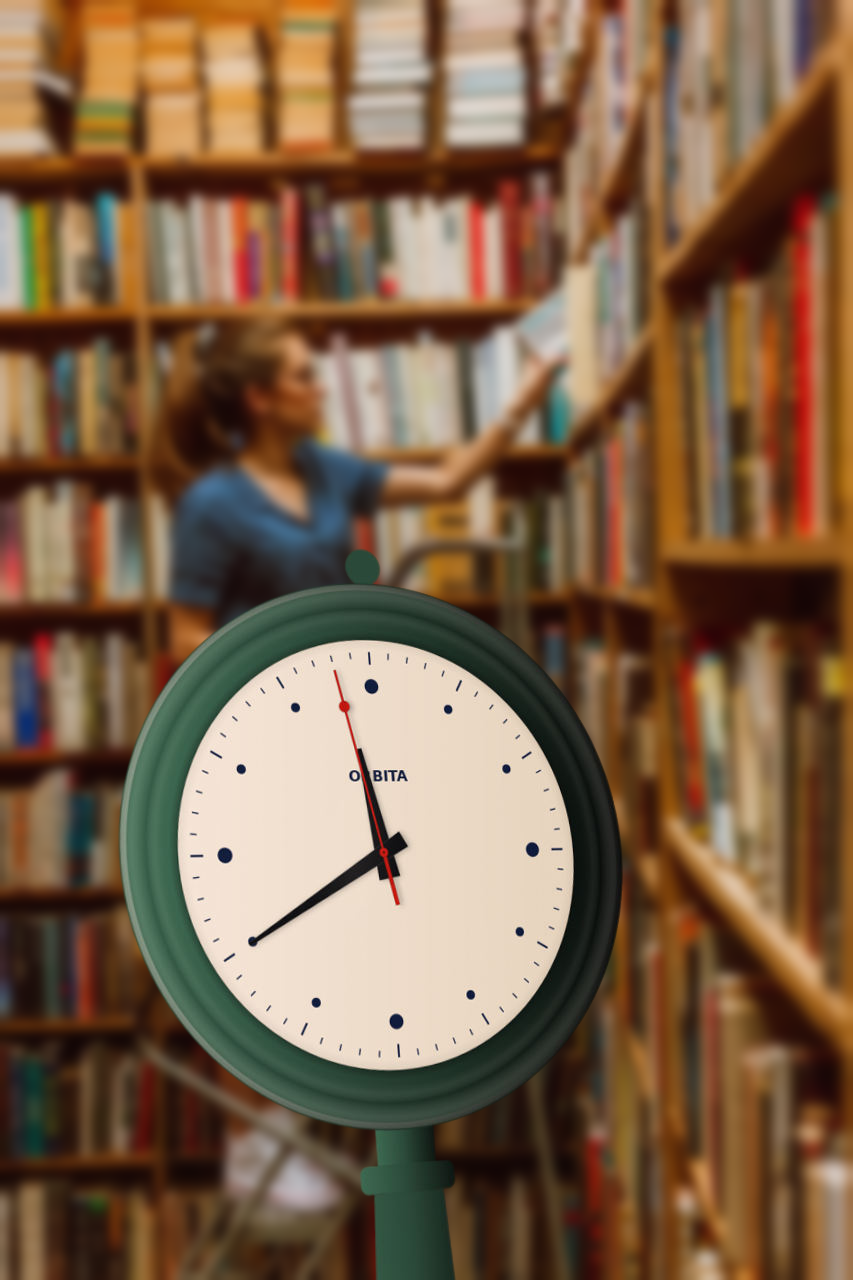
{"hour": 11, "minute": 39, "second": 58}
